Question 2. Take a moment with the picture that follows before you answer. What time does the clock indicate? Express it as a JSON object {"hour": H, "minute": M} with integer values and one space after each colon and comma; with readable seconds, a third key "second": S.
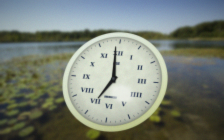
{"hour": 6, "minute": 59}
